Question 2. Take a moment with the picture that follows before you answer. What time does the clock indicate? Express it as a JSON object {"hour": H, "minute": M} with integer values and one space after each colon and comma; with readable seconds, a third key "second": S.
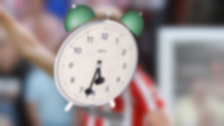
{"hour": 5, "minute": 32}
